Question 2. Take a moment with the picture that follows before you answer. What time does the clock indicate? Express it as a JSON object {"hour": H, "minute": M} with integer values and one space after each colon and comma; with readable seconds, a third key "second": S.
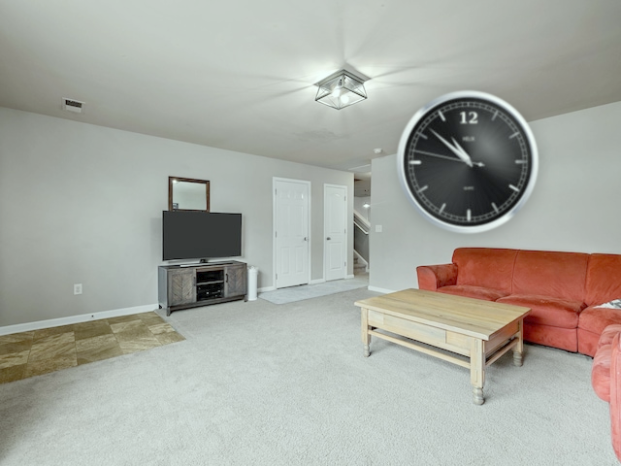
{"hour": 10, "minute": 51, "second": 47}
